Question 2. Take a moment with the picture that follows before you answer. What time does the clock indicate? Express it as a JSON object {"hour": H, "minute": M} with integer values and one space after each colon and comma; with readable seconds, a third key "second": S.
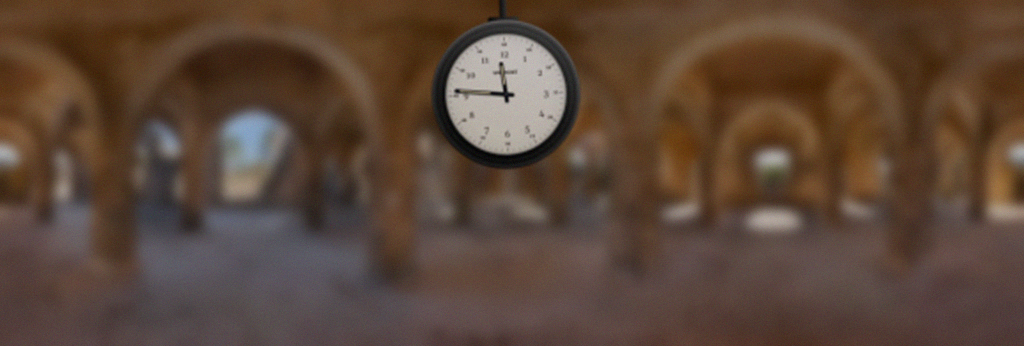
{"hour": 11, "minute": 46}
